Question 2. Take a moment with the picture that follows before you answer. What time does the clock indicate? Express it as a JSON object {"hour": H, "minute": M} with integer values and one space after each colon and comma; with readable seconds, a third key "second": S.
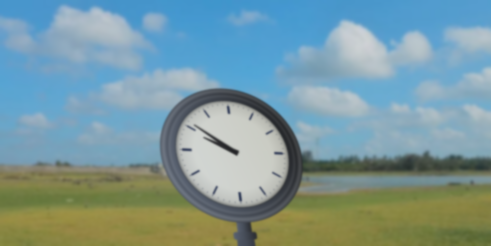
{"hour": 9, "minute": 51}
